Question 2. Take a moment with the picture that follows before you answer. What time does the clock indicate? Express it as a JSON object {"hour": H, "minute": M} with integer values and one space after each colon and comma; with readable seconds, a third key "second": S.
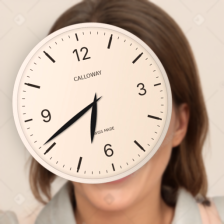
{"hour": 6, "minute": 41}
